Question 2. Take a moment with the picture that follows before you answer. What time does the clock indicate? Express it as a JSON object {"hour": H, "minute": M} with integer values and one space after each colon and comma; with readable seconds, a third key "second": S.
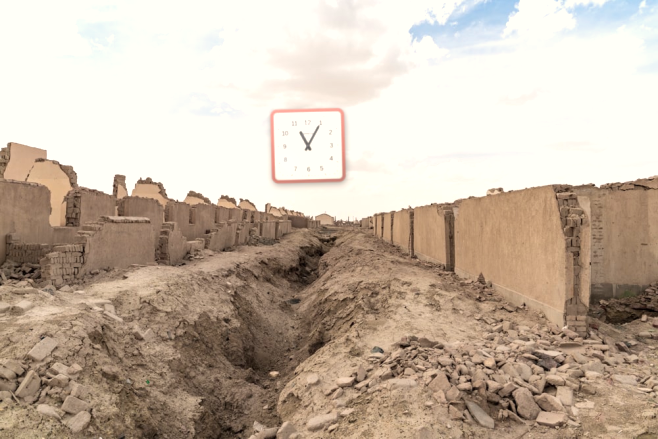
{"hour": 11, "minute": 5}
